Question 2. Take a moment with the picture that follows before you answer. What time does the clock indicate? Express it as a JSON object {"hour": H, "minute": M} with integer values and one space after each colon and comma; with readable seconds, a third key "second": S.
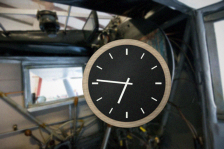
{"hour": 6, "minute": 46}
